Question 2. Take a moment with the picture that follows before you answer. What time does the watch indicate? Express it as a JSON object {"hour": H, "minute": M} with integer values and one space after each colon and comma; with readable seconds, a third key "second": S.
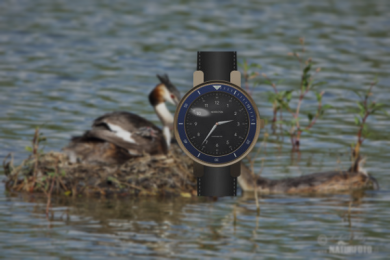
{"hour": 2, "minute": 36}
